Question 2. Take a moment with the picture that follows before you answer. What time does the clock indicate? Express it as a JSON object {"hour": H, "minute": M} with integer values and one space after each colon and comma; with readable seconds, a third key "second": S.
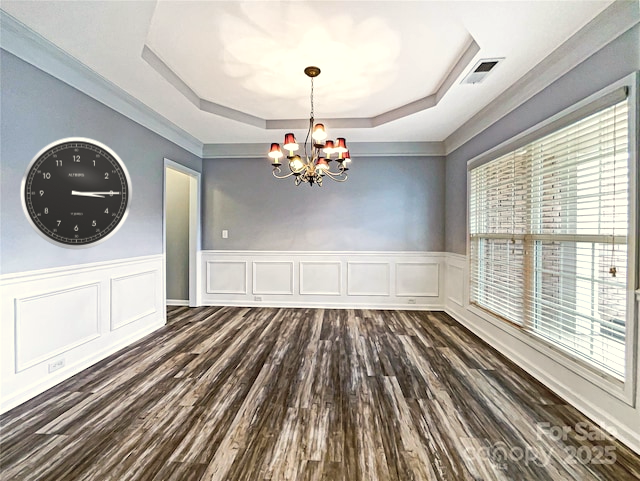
{"hour": 3, "minute": 15}
